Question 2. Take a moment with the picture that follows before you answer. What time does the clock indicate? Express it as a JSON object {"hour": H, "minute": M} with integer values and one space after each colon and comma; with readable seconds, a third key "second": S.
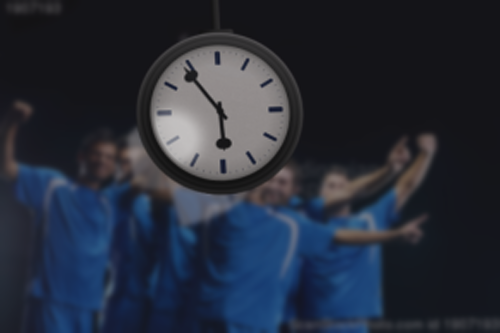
{"hour": 5, "minute": 54}
